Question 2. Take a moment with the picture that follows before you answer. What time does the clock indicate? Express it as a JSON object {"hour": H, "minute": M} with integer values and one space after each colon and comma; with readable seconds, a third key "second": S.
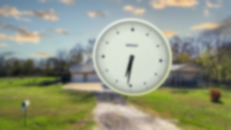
{"hour": 6, "minute": 31}
